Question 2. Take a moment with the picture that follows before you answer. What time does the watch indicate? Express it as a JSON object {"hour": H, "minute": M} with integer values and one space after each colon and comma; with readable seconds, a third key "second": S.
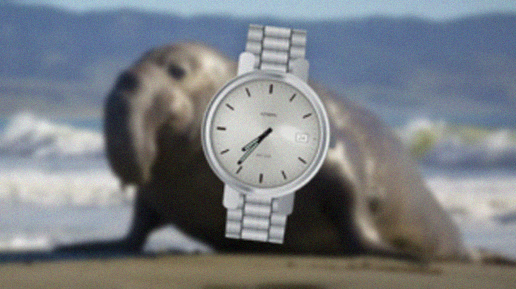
{"hour": 7, "minute": 36}
